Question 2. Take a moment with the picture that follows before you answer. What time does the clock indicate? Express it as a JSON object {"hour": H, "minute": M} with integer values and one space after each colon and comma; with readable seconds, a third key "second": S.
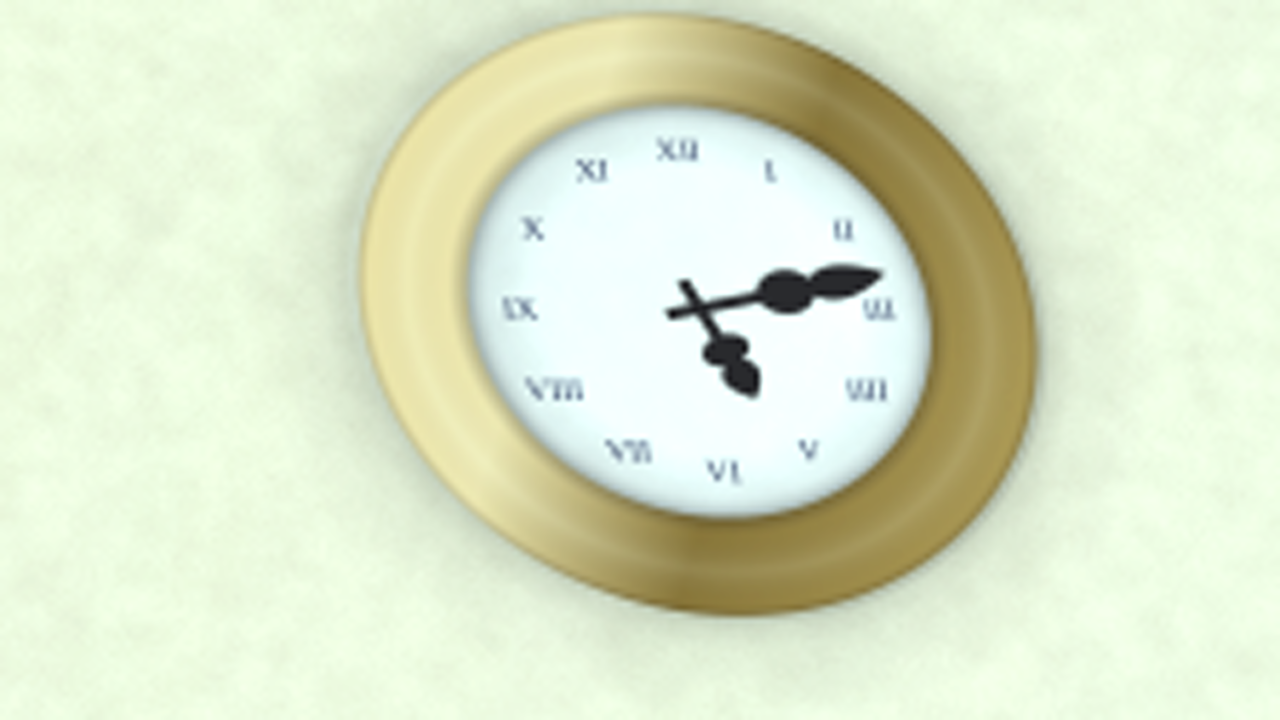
{"hour": 5, "minute": 13}
